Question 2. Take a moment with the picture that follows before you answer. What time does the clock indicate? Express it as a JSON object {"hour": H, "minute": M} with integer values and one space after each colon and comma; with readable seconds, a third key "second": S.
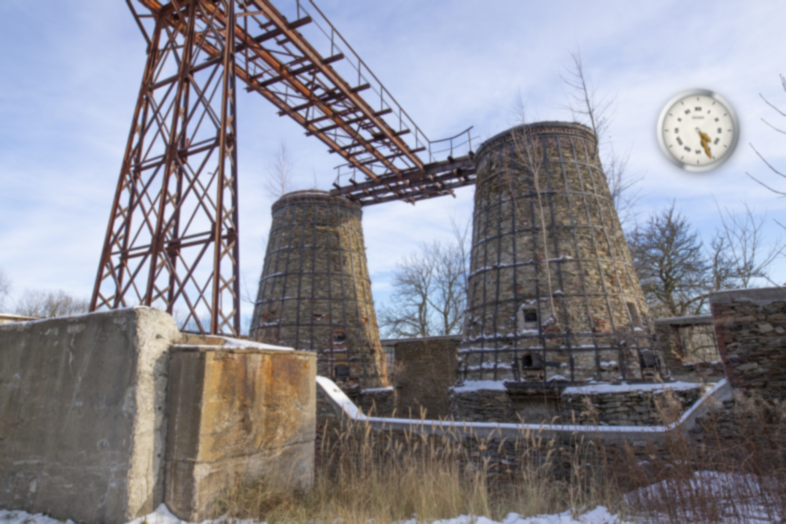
{"hour": 4, "minute": 26}
